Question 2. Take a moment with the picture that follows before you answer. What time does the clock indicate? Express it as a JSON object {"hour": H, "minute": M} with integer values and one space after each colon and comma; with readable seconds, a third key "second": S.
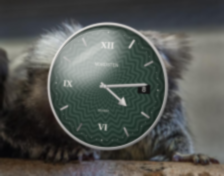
{"hour": 4, "minute": 14}
